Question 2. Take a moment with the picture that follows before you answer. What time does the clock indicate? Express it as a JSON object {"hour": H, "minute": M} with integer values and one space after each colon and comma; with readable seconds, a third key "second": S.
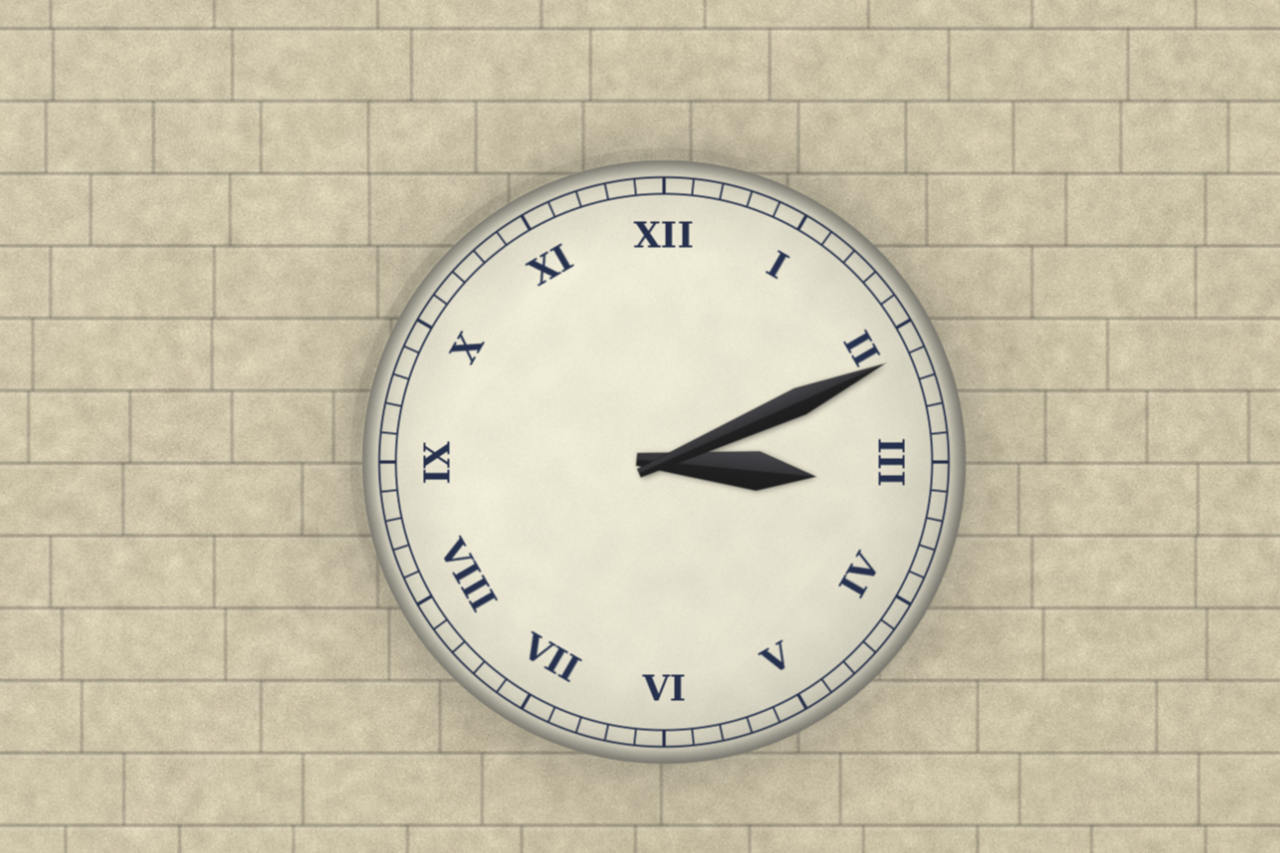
{"hour": 3, "minute": 11}
